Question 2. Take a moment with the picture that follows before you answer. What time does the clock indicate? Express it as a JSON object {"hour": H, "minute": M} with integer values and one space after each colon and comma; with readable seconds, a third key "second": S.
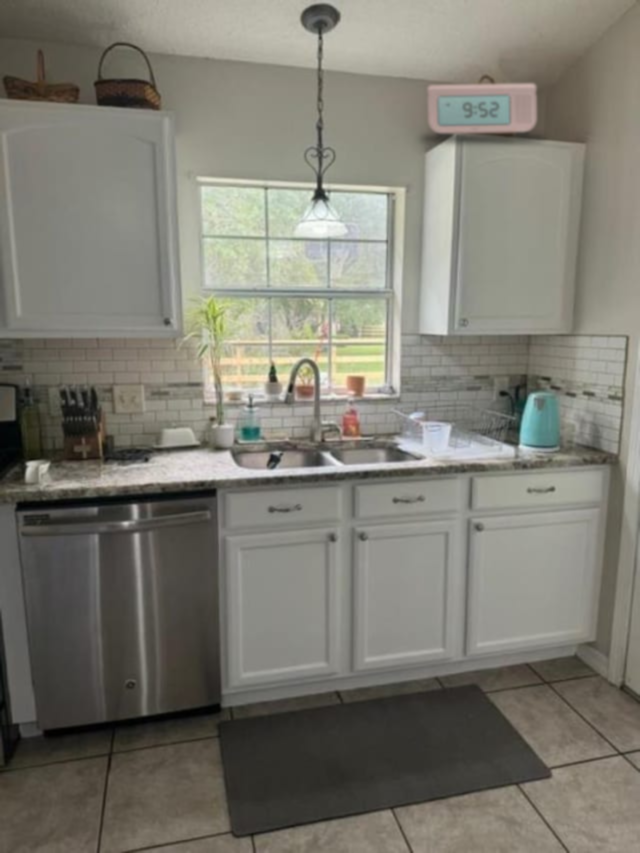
{"hour": 9, "minute": 52}
